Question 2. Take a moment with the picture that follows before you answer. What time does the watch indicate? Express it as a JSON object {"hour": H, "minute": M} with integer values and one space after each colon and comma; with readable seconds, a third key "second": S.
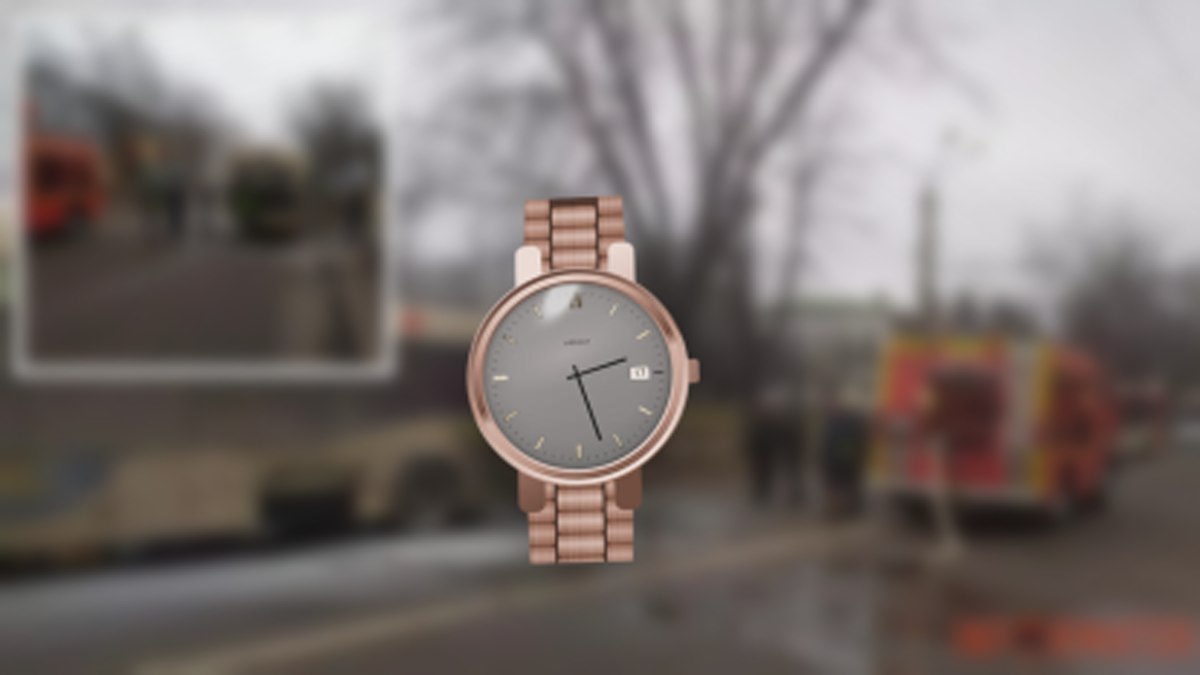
{"hour": 2, "minute": 27}
